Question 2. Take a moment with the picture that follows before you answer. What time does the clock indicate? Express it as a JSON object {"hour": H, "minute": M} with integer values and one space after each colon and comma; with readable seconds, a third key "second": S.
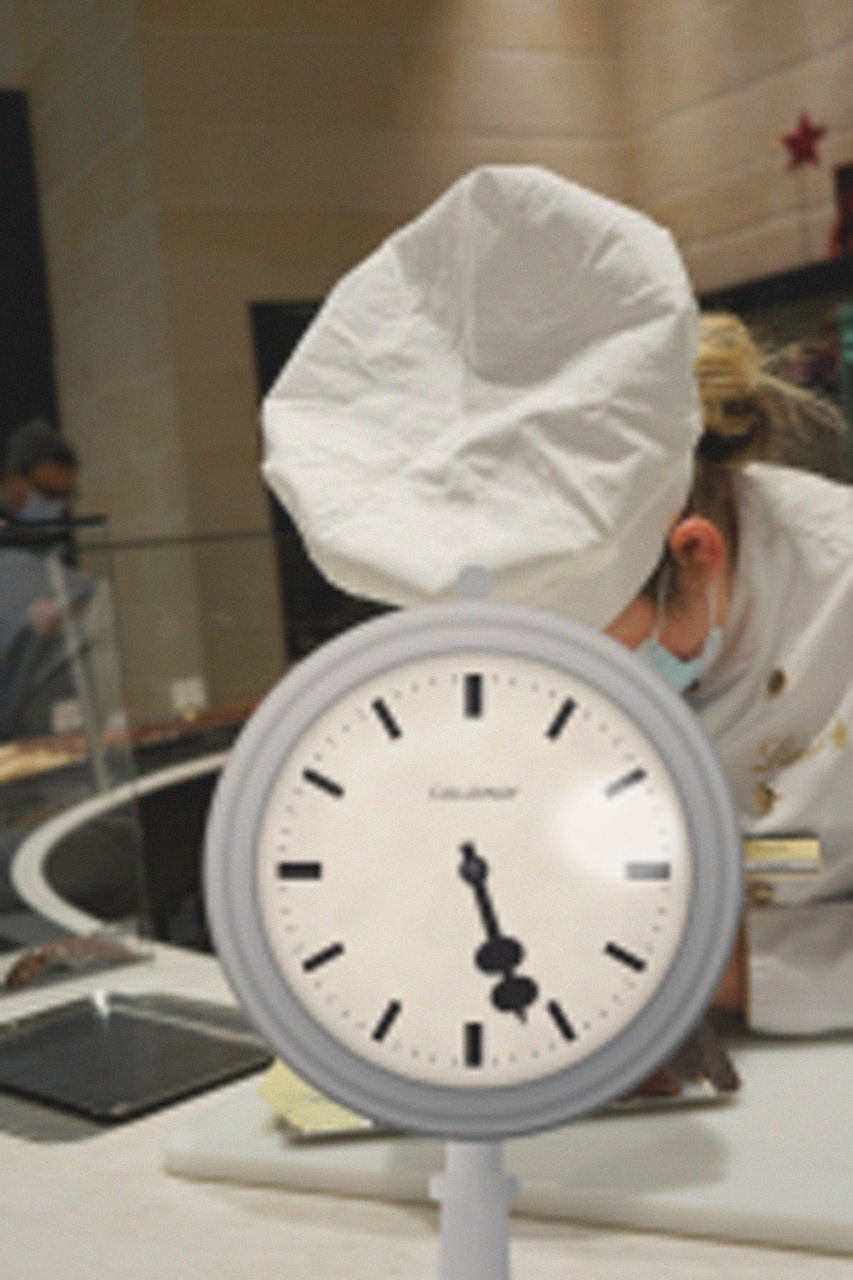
{"hour": 5, "minute": 27}
